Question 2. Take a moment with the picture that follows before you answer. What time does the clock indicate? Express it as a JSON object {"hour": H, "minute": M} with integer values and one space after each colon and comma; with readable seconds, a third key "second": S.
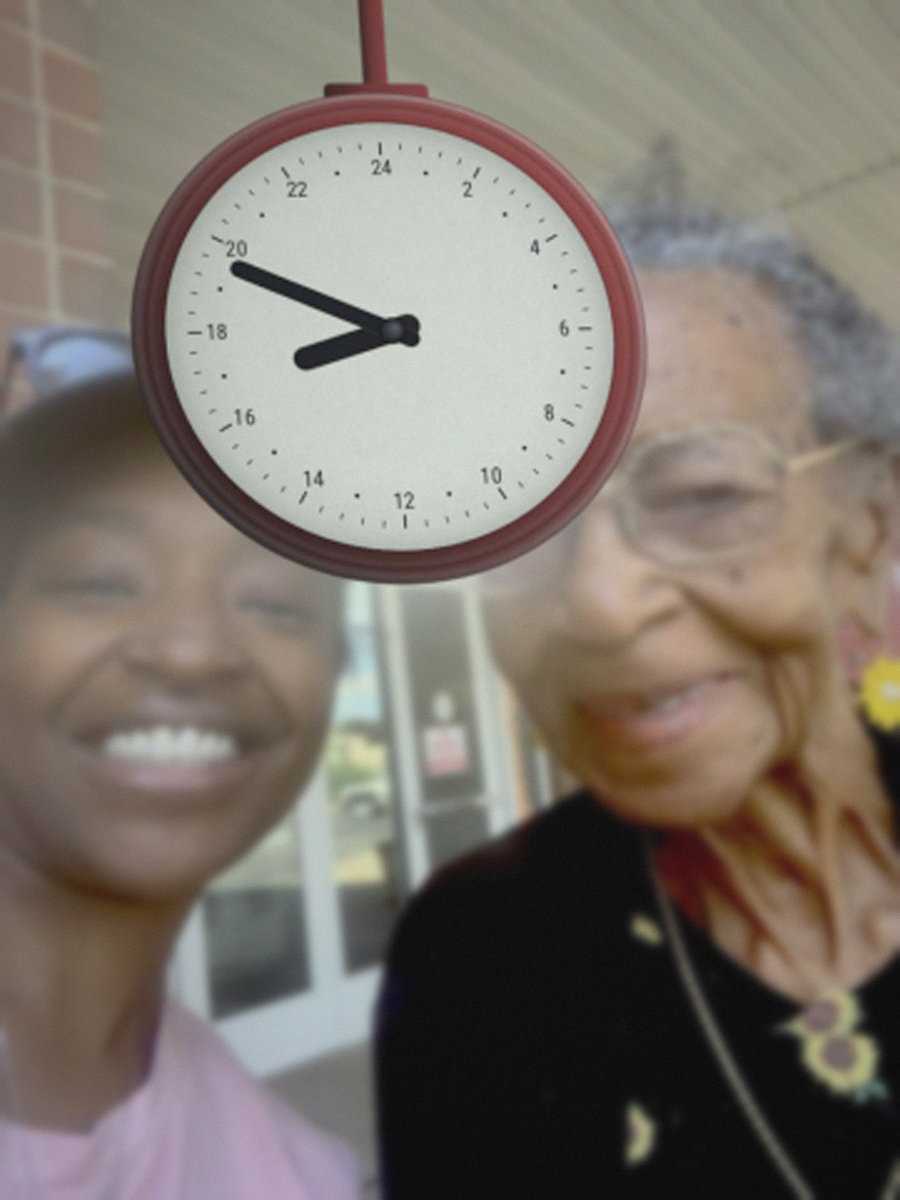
{"hour": 16, "minute": 49}
